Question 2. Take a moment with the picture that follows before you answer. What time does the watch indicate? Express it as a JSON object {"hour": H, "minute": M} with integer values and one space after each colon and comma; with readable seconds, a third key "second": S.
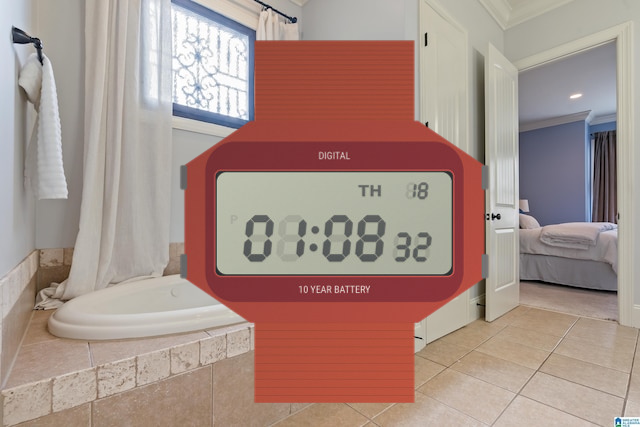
{"hour": 1, "minute": 8, "second": 32}
